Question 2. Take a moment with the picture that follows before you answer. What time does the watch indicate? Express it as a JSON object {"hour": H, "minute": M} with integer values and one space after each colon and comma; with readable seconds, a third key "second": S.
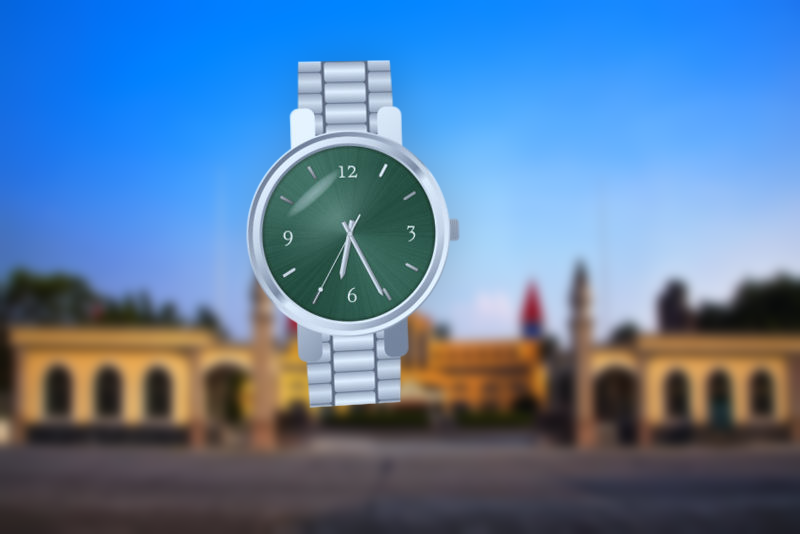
{"hour": 6, "minute": 25, "second": 35}
